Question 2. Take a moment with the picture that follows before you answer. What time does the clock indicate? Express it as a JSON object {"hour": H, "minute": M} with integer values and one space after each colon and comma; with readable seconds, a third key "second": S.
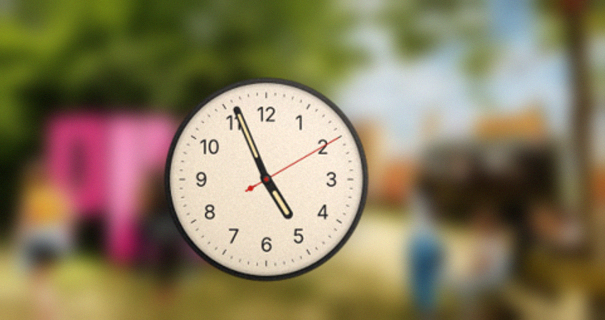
{"hour": 4, "minute": 56, "second": 10}
